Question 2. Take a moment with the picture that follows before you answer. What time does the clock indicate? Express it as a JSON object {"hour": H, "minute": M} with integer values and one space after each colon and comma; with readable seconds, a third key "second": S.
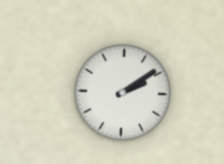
{"hour": 2, "minute": 9}
